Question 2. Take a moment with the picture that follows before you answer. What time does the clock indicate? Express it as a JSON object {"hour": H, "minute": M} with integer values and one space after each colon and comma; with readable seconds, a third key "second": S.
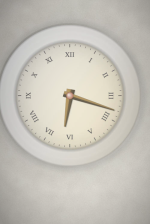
{"hour": 6, "minute": 18}
